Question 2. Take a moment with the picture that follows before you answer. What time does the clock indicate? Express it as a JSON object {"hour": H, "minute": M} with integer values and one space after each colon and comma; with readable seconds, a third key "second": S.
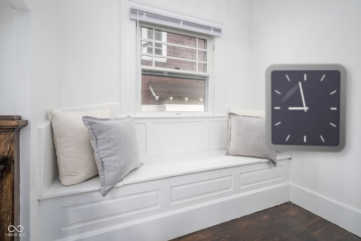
{"hour": 8, "minute": 58}
